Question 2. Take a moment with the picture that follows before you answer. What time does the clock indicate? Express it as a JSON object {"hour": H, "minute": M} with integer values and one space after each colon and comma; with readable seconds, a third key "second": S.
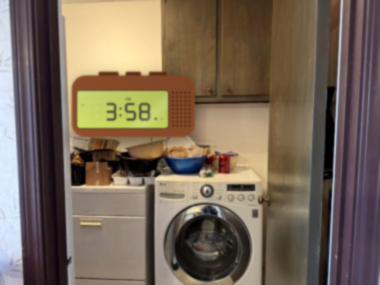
{"hour": 3, "minute": 58}
